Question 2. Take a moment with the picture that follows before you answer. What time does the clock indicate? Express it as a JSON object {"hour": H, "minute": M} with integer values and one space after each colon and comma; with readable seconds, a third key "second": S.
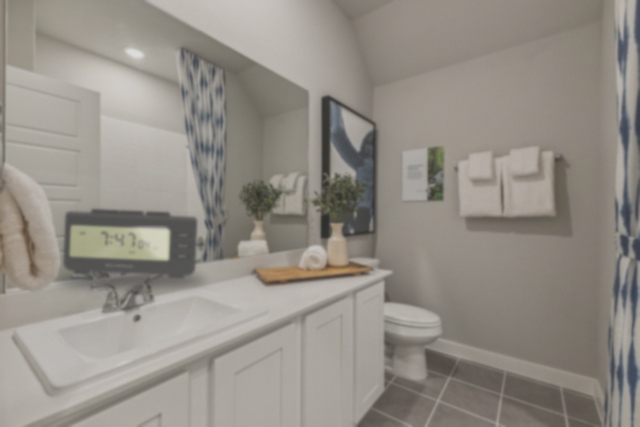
{"hour": 7, "minute": 47}
